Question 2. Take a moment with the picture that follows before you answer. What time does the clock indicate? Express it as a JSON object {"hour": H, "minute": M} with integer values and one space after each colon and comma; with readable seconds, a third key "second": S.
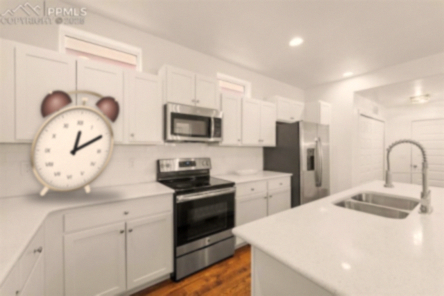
{"hour": 12, "minute": 10}
